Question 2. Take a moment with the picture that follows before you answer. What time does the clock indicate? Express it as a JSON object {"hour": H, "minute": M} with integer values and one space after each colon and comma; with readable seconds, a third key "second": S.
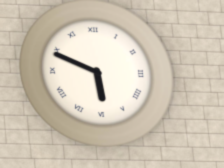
{"hour": 5, "minute": 49}
